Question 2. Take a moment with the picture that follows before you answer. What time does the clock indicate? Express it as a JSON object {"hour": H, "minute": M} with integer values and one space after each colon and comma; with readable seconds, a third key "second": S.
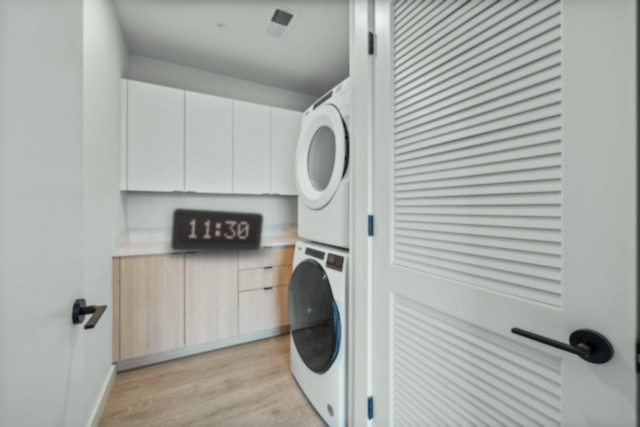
{"hour": 11, "minute": 30}
